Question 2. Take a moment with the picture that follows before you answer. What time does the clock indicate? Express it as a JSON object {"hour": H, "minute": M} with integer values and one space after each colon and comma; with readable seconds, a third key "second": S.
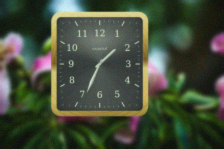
{"hour": 1, "minute": 34}
